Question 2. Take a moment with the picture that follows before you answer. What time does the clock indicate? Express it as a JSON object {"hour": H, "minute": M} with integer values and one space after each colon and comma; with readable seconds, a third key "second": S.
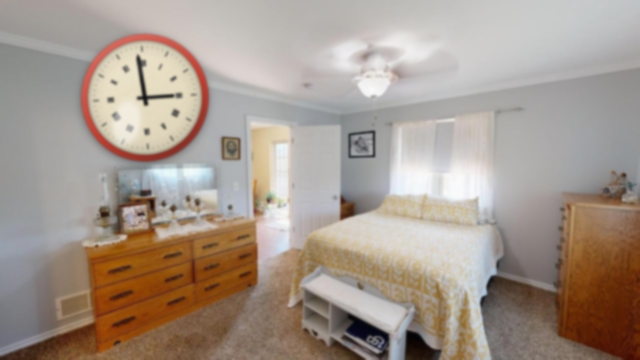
{"hour": 2, "minute": 59}
